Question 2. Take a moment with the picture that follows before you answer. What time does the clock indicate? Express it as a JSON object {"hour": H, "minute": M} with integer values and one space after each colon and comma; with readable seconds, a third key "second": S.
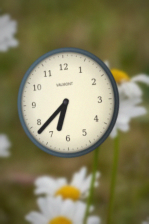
{"hour": 6, "minute": 38}
